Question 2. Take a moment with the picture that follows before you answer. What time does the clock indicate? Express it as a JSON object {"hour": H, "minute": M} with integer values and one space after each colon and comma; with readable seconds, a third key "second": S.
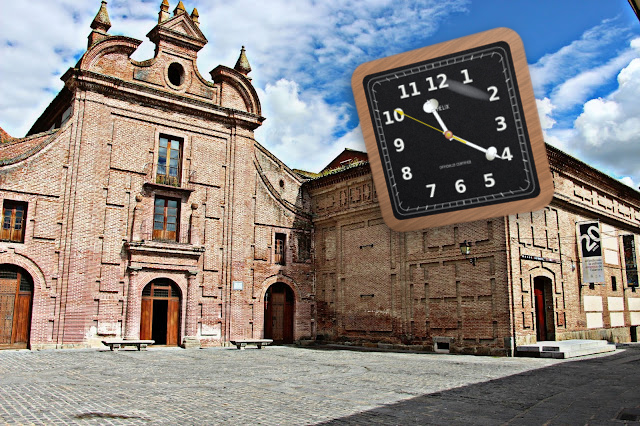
{"hour": 11, "minute": 20, "second": 51}
